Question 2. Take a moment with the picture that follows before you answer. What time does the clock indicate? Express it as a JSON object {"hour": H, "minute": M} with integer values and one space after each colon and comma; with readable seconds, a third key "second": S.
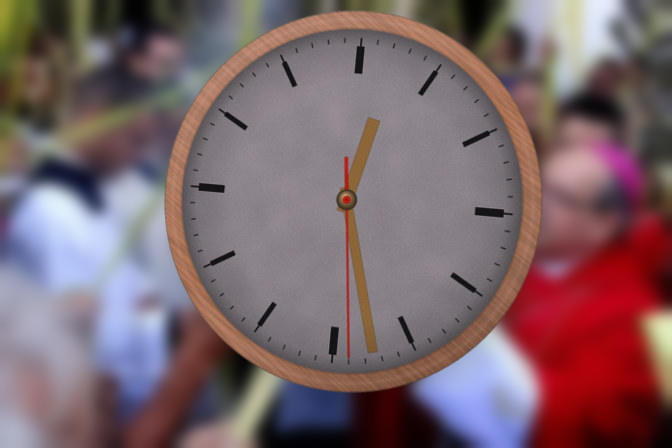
{"hour": 12, "minute": 27, "second": 29}
